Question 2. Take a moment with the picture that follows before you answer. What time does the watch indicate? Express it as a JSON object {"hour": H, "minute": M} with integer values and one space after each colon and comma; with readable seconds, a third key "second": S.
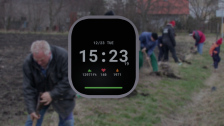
{"hour": 15, "minute": 23}
